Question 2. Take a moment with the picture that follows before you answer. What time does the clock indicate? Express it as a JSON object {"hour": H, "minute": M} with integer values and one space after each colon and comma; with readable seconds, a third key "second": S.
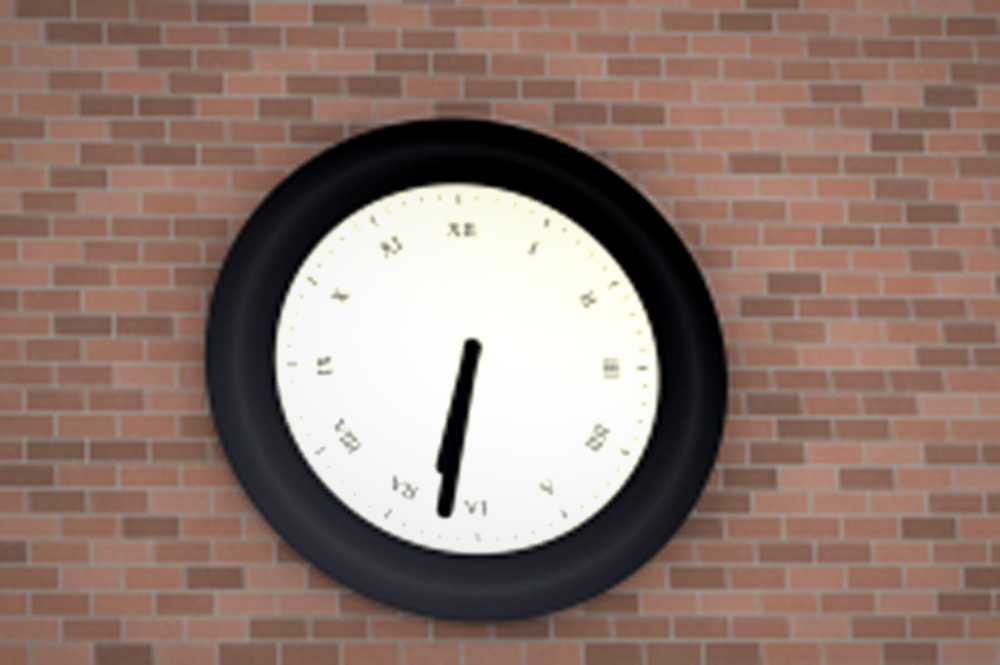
{"hour": 6, "minute": 32}
